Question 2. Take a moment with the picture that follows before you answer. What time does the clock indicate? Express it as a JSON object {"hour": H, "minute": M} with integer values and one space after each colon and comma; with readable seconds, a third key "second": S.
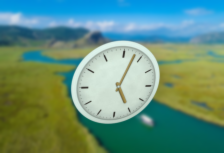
{"hour": 5, "minute": 3}
